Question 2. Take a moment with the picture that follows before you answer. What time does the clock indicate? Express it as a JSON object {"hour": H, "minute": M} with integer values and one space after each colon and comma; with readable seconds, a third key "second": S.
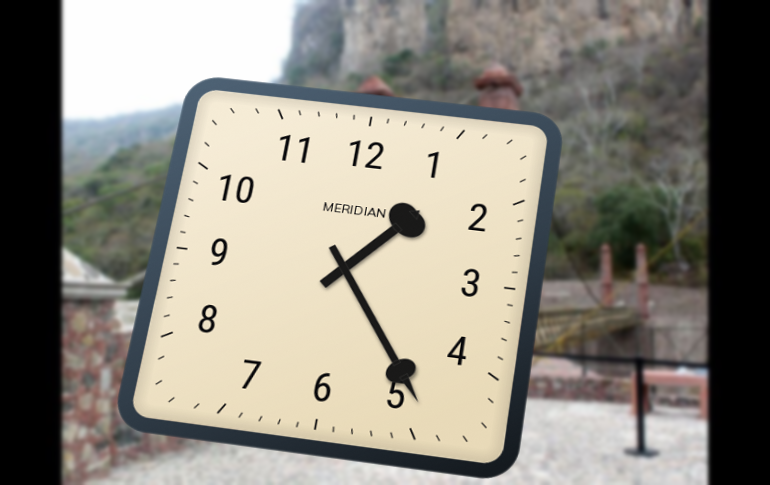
{"hour": 1, "minute": 24}
